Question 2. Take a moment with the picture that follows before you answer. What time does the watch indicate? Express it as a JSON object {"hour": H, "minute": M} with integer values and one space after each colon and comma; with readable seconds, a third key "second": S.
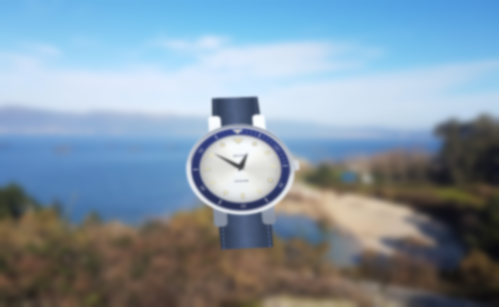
{"hour": 12, "minute": 51}
